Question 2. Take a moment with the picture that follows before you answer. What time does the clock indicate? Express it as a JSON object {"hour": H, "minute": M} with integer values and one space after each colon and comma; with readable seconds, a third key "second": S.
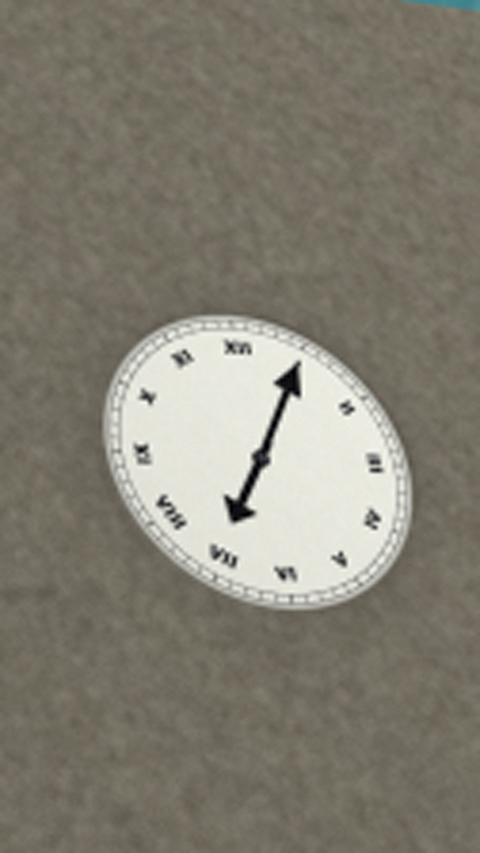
{"hour": 7, "minute": 5}
